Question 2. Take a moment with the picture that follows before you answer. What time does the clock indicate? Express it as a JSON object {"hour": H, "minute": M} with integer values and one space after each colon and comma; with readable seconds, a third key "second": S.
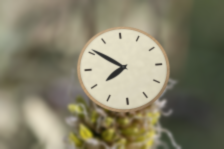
{"hour": 7, "minute": 51}
